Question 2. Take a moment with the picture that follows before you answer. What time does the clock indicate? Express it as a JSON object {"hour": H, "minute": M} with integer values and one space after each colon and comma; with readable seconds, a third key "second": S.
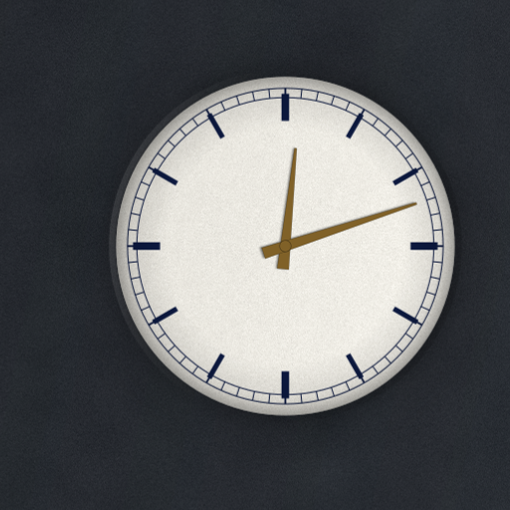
{"hour": 12, "minute": 12}
